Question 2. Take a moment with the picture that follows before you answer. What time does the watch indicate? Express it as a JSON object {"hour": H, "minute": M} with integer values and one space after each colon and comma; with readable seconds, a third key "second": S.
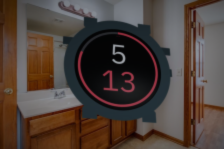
{"hour": 5, "minute": 13}
